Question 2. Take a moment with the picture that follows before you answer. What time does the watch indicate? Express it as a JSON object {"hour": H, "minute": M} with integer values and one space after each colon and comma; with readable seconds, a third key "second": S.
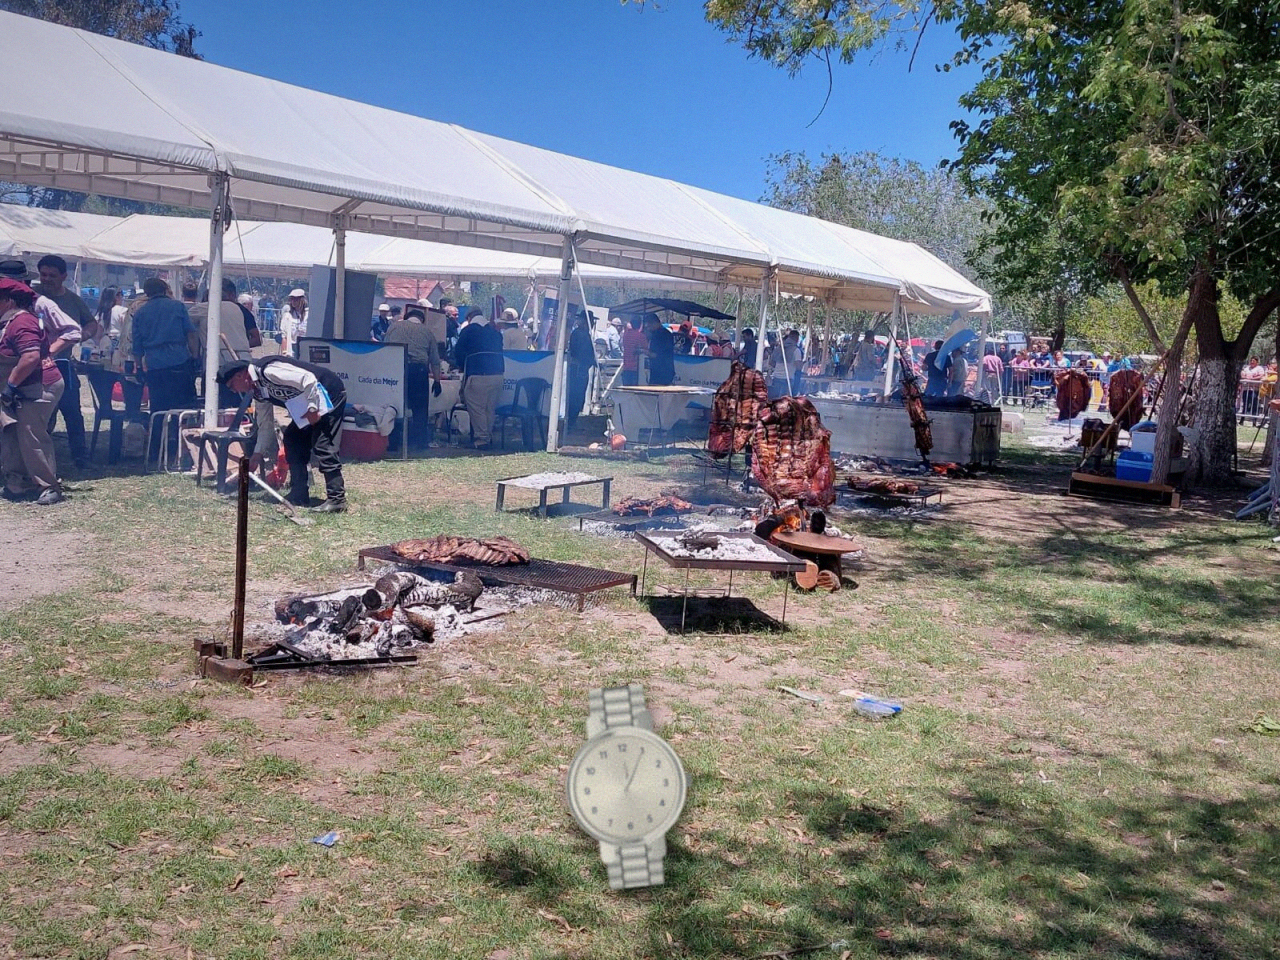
{"hour": 12, "minute": 5}
